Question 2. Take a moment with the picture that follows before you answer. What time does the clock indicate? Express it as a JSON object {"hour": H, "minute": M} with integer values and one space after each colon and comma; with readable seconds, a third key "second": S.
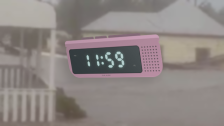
{"hour": 11, "minute": 59}
